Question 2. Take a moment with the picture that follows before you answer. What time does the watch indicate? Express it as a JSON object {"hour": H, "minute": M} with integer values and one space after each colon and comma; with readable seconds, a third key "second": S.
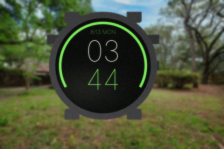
{"hour": 3, "minute": 44}
